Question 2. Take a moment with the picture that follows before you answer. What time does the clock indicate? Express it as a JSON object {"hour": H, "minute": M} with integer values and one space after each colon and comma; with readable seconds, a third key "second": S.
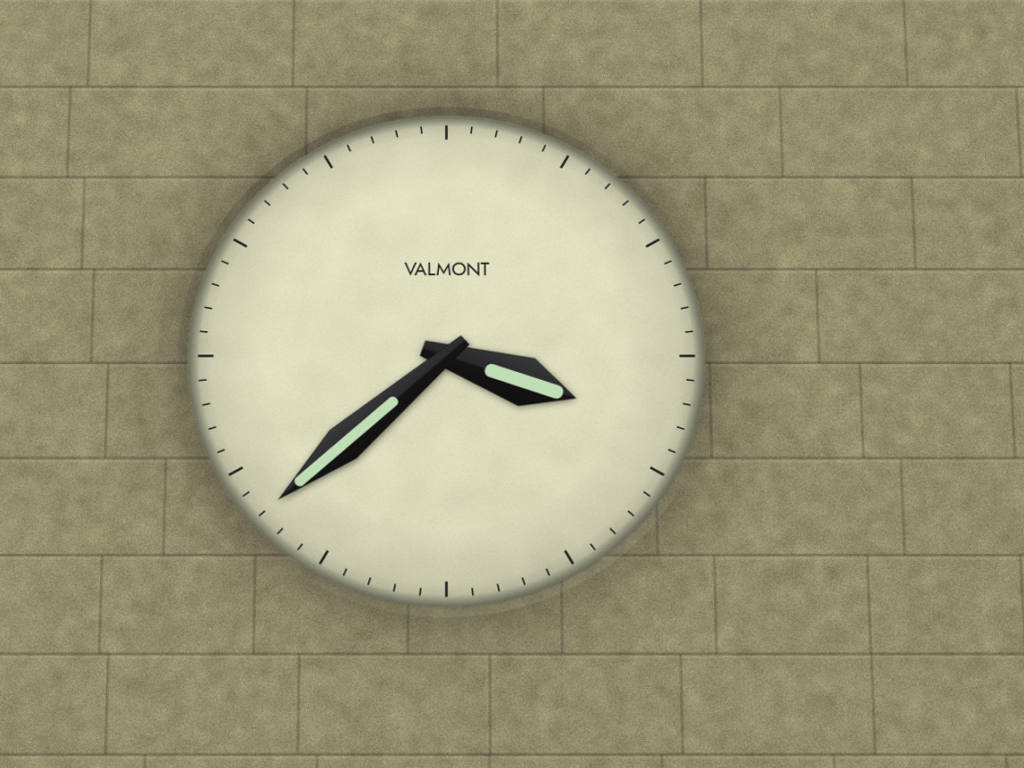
{"hour": 3, "minute": 38}
